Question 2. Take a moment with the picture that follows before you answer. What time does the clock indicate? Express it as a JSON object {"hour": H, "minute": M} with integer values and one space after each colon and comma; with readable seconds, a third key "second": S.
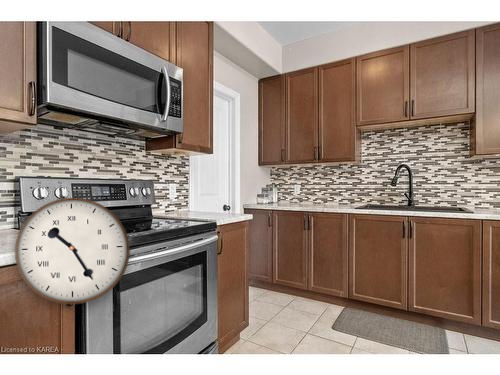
{"hour": 10, "minute": 25}
